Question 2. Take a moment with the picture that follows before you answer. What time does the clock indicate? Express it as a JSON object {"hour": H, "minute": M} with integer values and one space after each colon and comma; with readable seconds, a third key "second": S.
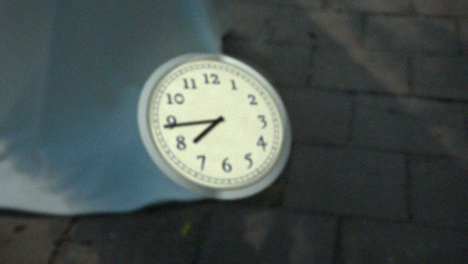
{"hour": 7, "minute": 44}
